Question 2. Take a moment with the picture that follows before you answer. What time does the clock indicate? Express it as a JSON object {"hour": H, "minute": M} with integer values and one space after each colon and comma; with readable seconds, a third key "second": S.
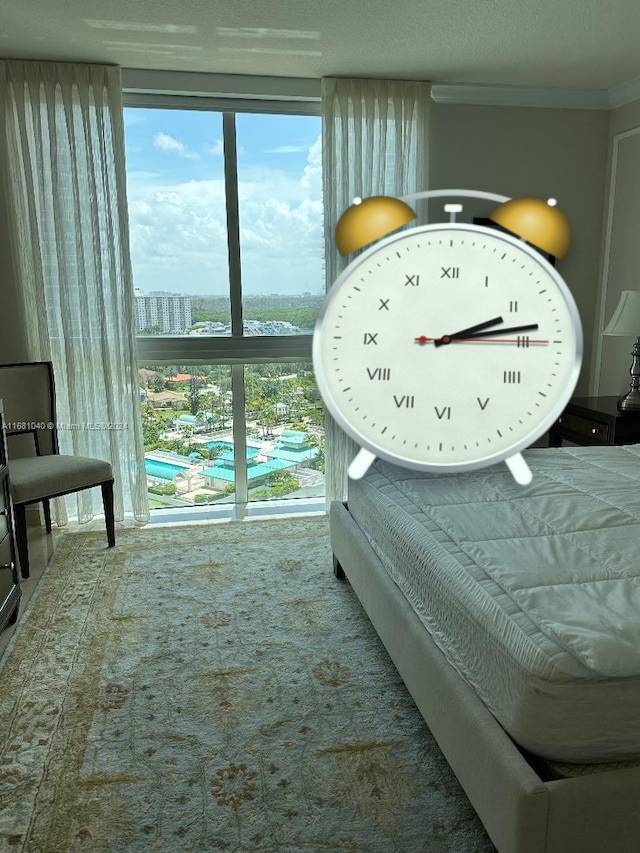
{"hour": 2, "minute": 13, "second": 15}
